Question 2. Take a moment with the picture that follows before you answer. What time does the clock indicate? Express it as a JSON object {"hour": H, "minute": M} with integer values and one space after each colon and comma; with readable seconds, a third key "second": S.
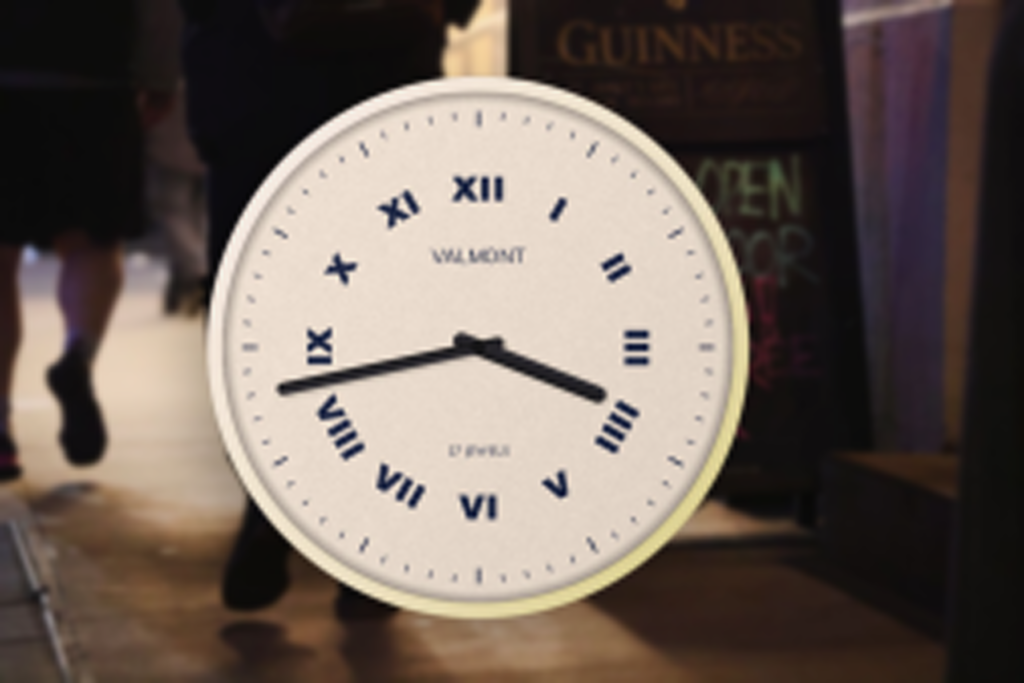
{"hour": 3, "minute": 43}
